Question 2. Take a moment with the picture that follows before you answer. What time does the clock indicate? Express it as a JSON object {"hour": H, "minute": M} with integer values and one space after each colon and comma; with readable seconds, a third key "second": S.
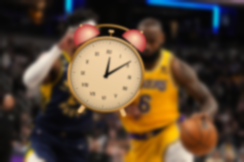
{"hour": 12, "minute": 9}
